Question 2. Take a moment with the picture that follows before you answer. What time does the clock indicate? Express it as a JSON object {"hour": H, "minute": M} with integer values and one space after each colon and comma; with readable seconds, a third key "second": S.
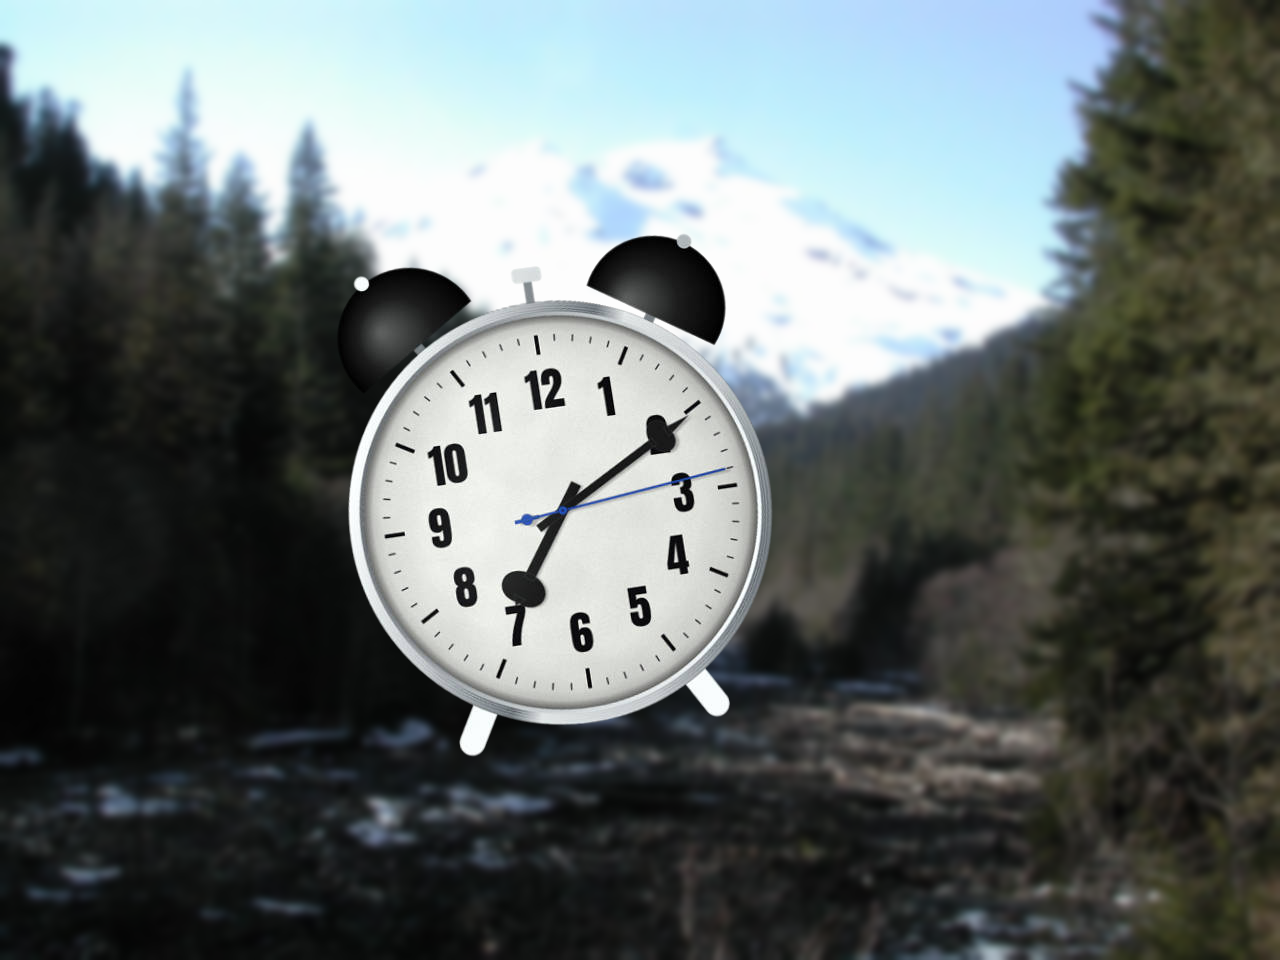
{"hour": 7, "minute": 10, "second": 14}
